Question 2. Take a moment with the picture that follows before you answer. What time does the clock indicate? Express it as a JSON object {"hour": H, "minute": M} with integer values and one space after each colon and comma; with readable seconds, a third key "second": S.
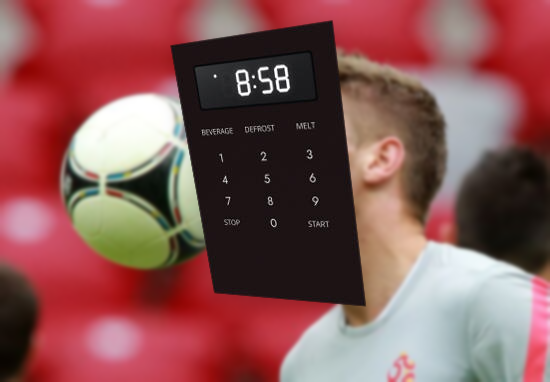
{"hour": 8, "minute": 58}
